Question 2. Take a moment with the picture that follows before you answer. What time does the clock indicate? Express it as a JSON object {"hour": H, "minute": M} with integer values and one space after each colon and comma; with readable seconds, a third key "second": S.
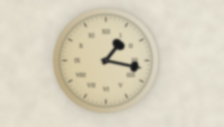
{"hour": 1, "minute": 17}
